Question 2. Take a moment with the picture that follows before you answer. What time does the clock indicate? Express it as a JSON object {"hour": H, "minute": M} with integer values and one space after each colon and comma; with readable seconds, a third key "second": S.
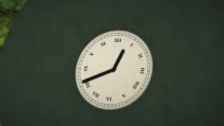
{"hour": 12, "minute": 41}
